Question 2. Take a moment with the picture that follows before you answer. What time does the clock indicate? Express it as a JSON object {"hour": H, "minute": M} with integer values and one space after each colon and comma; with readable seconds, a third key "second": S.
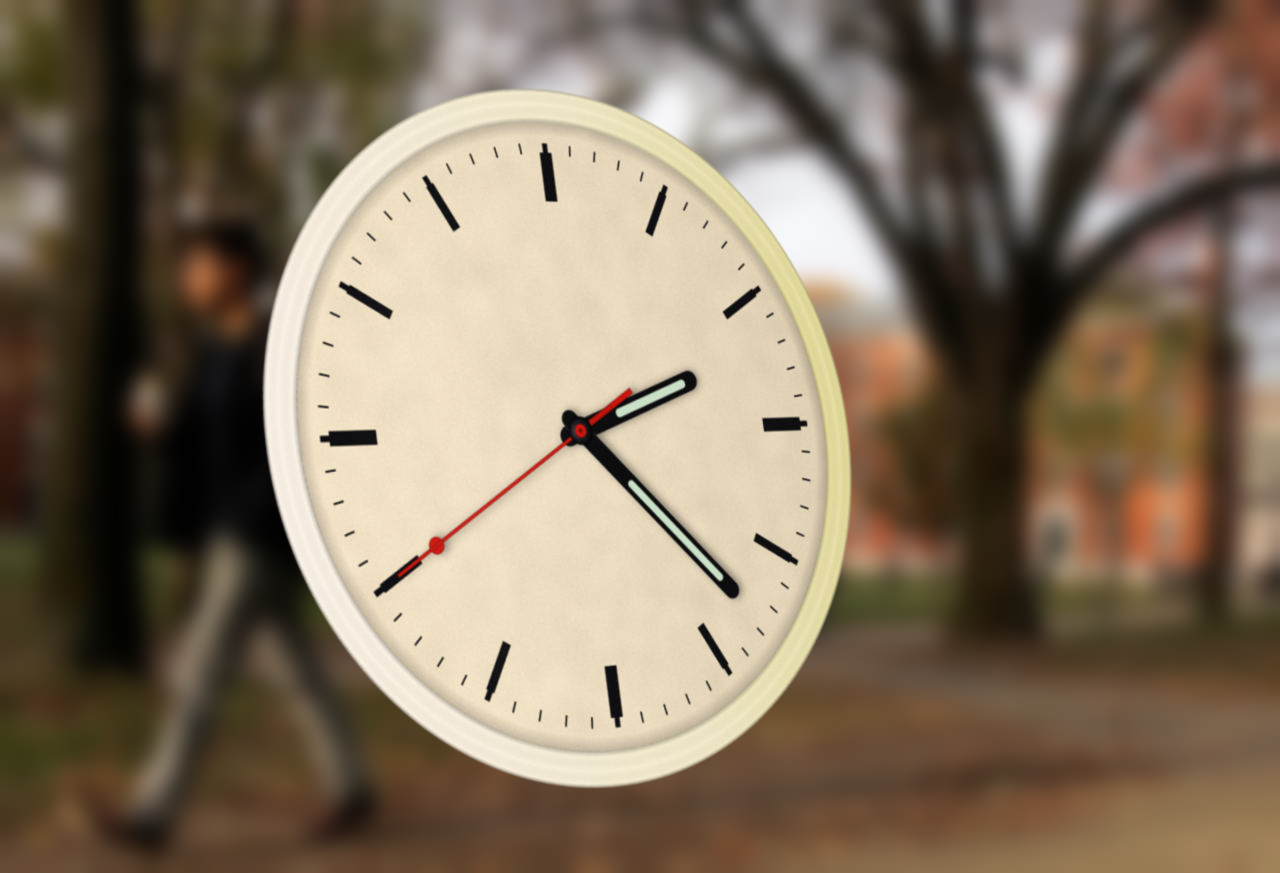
{"hour": 2, "minute": 22, "second": 40}
